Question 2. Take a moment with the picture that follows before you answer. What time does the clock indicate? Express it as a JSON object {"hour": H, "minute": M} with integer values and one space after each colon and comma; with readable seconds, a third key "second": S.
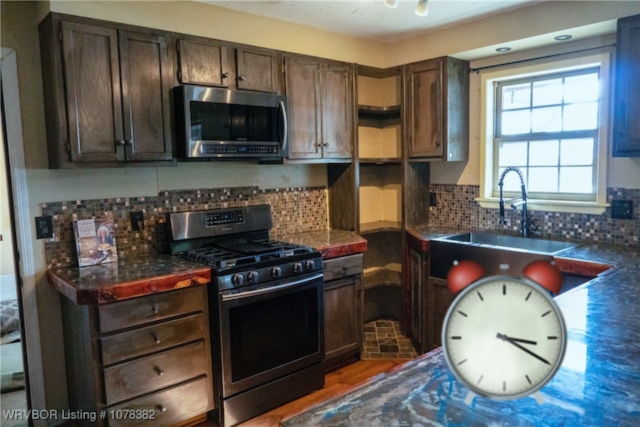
{"hour": 3, "minute": 20}
